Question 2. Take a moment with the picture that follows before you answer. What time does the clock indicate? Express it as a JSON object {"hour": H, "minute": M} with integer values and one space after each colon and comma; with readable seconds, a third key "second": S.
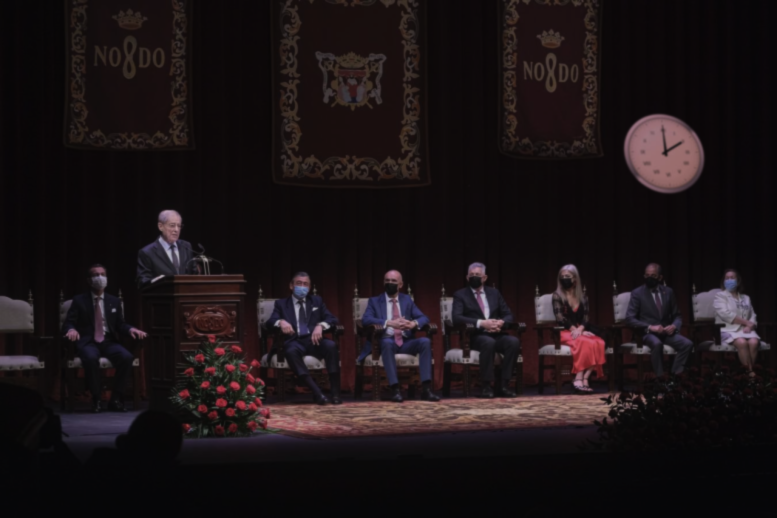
{"hour": 2, "minute": 0}
